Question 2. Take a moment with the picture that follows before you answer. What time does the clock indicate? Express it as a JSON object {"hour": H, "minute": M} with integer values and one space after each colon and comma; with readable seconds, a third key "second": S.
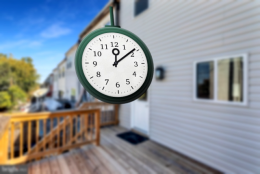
{"hour": 12, "minute": 9}
